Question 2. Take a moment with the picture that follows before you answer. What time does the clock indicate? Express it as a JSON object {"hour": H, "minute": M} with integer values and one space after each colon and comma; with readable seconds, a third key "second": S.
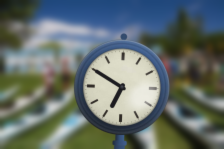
{"hour": 6, "minute": 50}
